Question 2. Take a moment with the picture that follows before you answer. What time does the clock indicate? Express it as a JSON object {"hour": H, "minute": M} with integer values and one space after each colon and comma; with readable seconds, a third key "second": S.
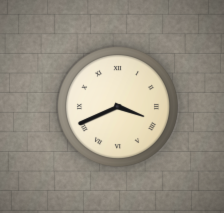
{"hour": 3, "minute": 41}
